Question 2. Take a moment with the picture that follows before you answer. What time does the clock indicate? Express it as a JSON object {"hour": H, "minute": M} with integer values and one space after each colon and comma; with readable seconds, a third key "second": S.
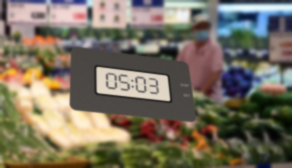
{"hour": 5, "minute": 3}
